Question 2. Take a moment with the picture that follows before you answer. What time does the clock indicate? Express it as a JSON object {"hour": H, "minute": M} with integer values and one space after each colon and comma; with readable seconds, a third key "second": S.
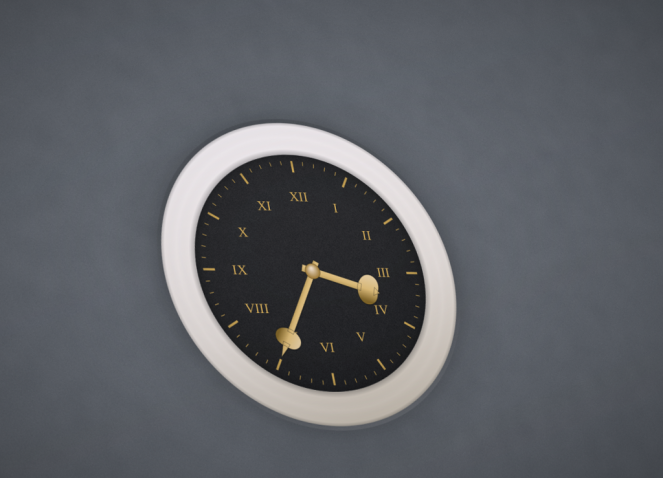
{"hour": 3, "minute": 35}
